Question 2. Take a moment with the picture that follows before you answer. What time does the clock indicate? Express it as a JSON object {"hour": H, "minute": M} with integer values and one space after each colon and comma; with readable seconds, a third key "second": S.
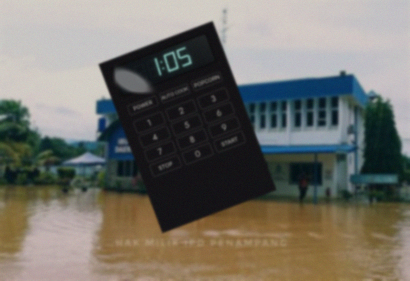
{"hour": 1, "minute": 5}
